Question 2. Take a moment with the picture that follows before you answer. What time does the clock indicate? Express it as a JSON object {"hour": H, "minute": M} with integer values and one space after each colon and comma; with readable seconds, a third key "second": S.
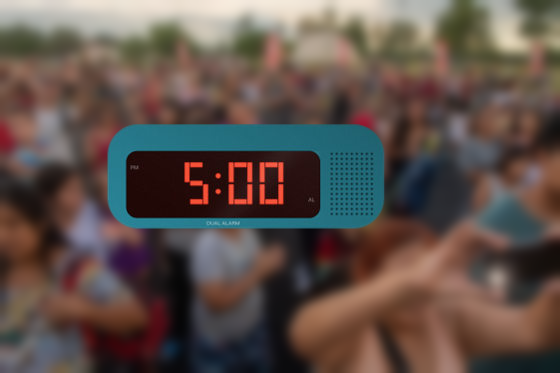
{"hour": 5, "minute": 0}
